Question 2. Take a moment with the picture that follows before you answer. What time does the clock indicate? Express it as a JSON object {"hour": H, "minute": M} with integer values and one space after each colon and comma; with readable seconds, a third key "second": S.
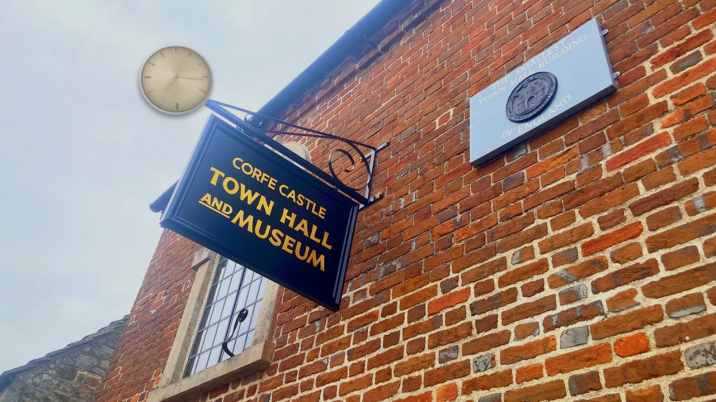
{"hour": 7, "minute": 16}
